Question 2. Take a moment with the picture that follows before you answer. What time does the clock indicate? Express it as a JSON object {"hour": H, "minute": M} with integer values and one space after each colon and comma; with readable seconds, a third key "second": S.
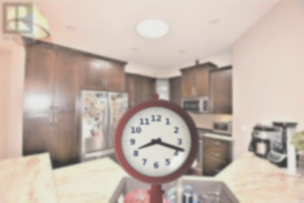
{"hour": 8, "minute": 18}
